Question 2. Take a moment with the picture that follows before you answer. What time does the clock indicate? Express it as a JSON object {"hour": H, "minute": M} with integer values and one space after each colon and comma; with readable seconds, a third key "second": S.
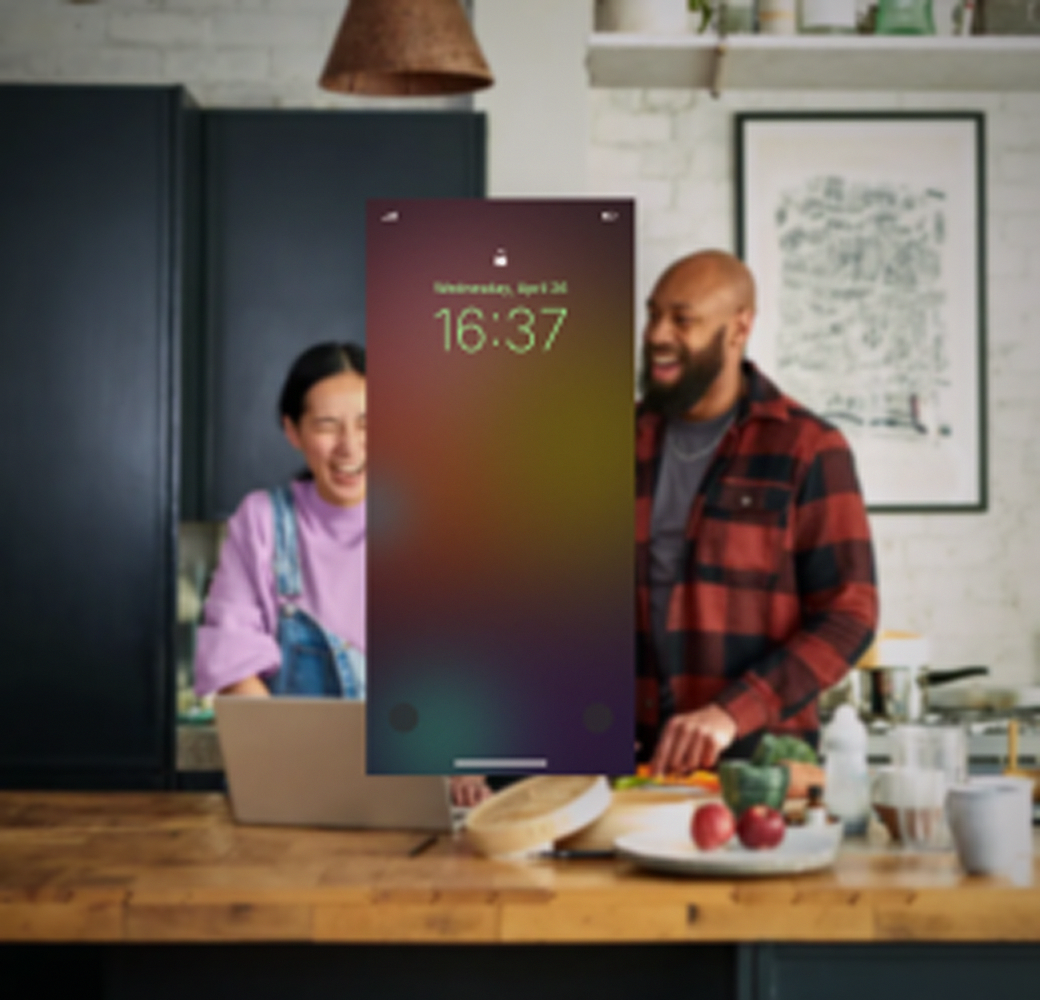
{"hour": 16, "minute": 37}
